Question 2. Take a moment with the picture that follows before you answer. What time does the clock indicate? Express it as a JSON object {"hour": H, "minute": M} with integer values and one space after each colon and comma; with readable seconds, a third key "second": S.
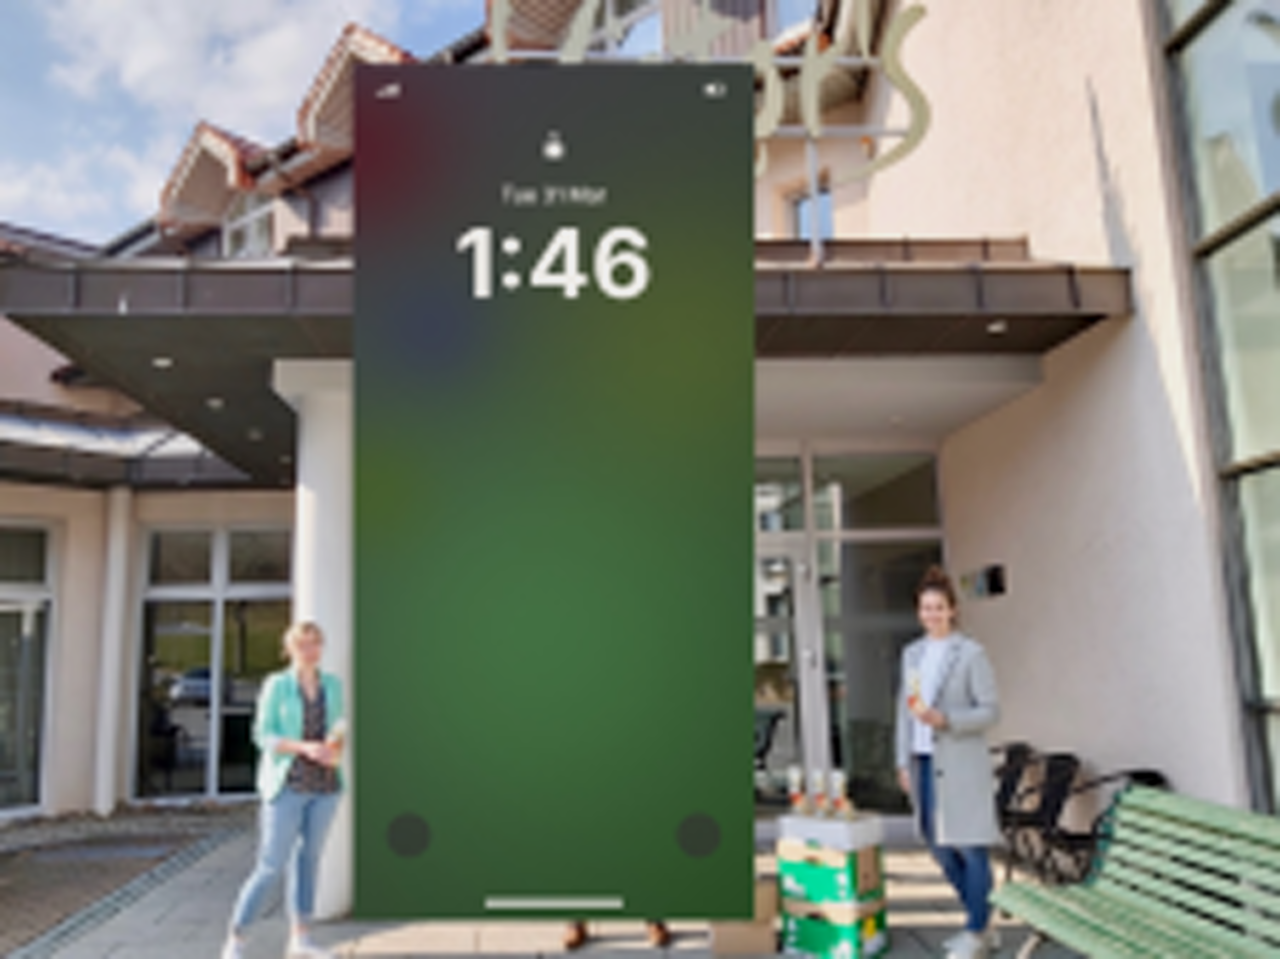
{"hour": 1, "minute": 46}
